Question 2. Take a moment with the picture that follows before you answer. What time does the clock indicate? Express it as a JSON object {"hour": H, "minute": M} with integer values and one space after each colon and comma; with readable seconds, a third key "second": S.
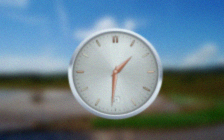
{"hour": 1, "minute": 31}
